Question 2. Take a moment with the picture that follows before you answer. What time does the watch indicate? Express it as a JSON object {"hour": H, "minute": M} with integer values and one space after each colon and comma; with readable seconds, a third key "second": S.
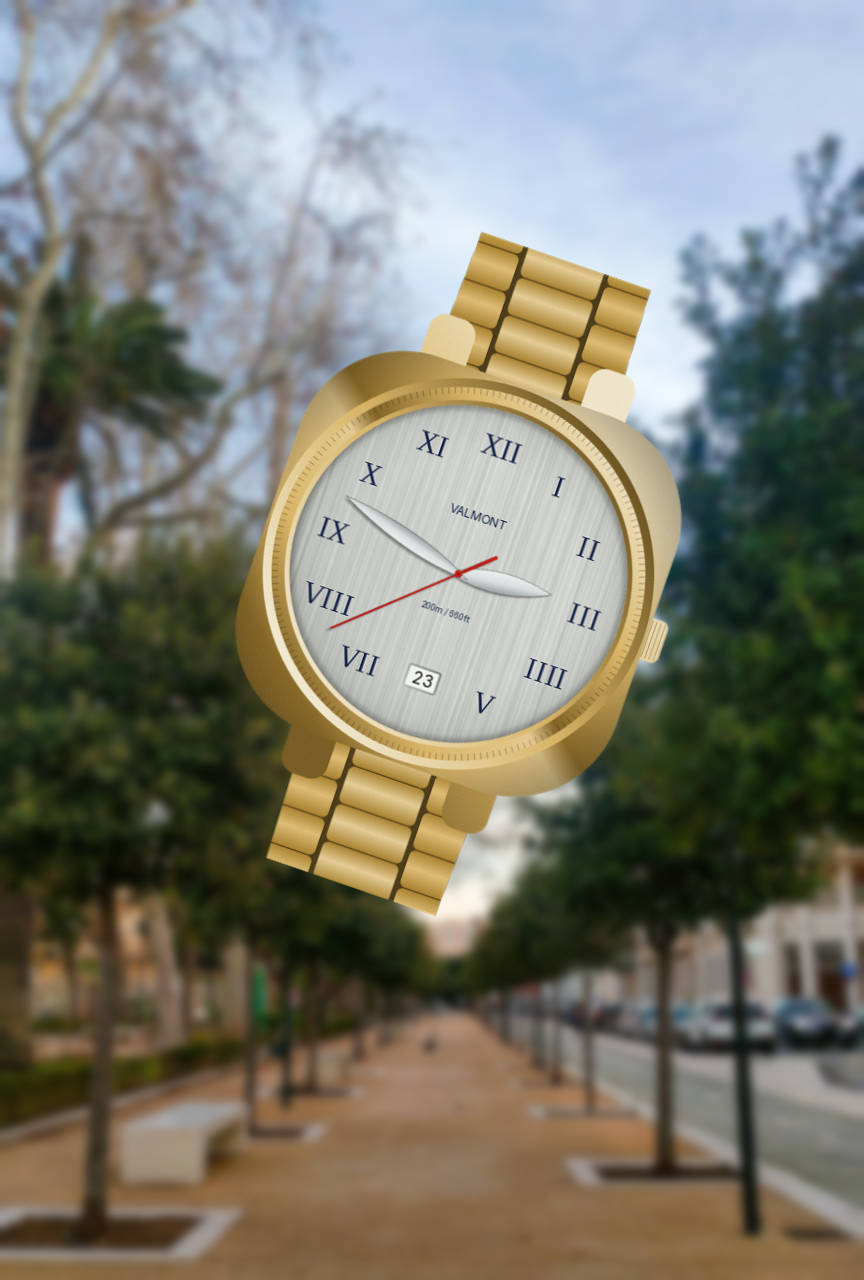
{"hour": 2, "minute": 47, "second": 38}
